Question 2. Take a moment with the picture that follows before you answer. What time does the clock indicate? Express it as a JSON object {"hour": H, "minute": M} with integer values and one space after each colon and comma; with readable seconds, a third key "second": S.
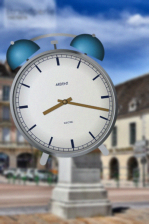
{"hour": 8, "minute": 18}
